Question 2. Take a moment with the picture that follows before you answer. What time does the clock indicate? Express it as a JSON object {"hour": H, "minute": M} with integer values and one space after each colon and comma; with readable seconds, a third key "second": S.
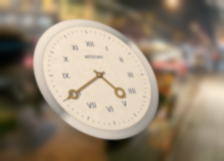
{"hour": 4, "minute": 40}
